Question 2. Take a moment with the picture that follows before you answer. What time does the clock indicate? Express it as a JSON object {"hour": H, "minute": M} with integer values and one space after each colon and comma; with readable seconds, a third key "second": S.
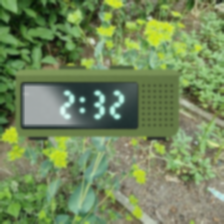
{"hour": 2, "minute": 32}
